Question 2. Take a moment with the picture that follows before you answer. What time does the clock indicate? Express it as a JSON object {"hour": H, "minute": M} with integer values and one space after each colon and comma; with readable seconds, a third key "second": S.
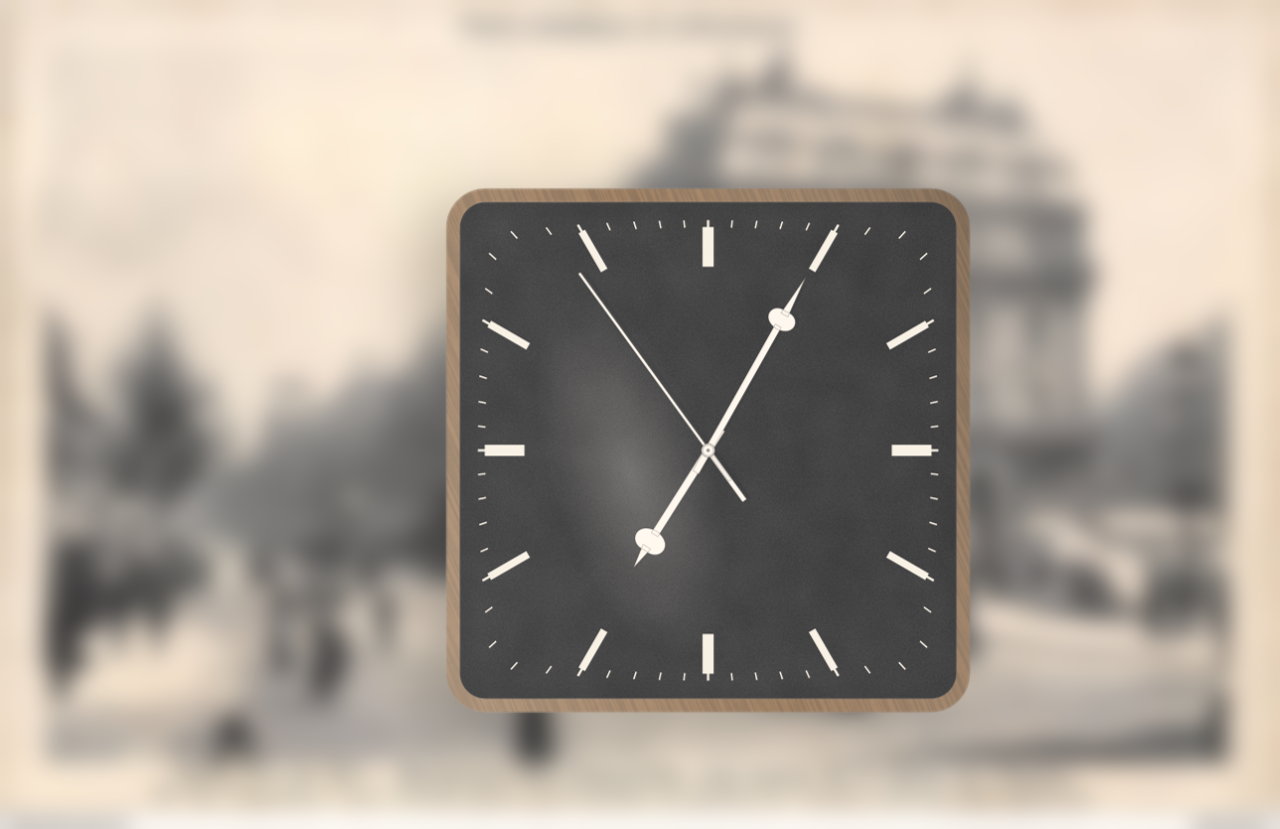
{"hour": 7, "minute": 4, "second": 54}
